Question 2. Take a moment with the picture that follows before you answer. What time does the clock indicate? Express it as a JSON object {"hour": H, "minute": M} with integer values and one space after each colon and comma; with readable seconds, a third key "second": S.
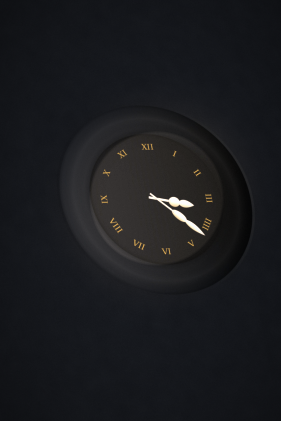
{"hour": 3, "minute": 22}
